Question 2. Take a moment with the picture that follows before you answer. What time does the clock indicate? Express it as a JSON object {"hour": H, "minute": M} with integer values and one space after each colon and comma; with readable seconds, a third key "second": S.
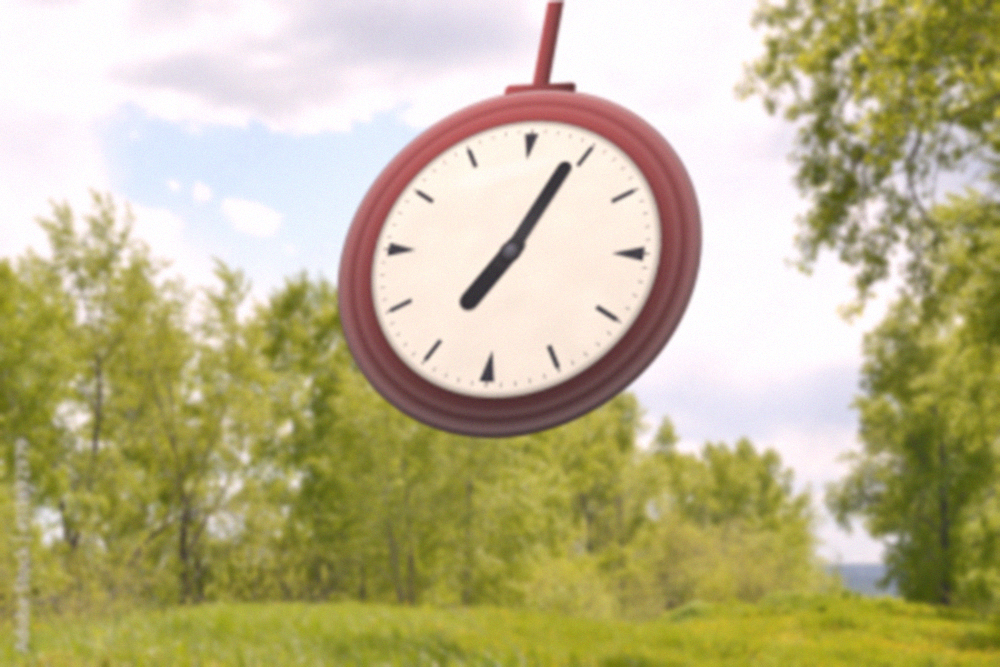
{"hour": 7, "minute": 4}
